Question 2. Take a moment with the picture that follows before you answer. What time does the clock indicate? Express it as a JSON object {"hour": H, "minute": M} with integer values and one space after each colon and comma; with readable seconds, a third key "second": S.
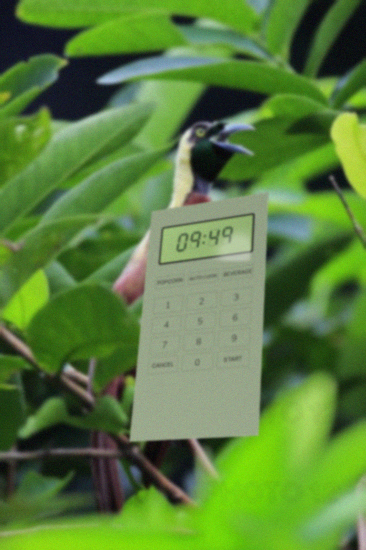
{"hour": 9, "minute": 49}
